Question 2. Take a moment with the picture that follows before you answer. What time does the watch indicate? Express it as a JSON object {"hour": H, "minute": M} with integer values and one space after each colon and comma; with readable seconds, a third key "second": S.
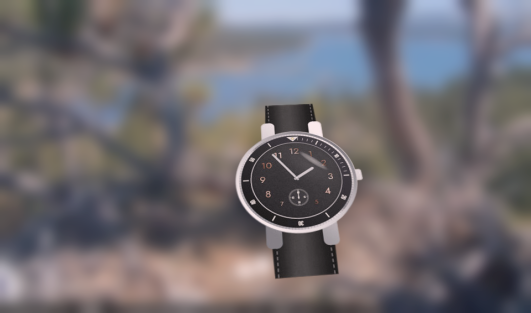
{"hour": 1, "minute": 54}
